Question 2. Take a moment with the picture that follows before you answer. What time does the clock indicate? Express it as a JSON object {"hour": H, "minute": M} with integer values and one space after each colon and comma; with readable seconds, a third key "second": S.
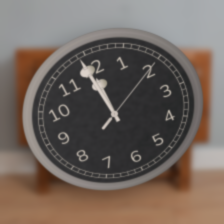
{"hour": 11, "minute": 59, "second": 10}
